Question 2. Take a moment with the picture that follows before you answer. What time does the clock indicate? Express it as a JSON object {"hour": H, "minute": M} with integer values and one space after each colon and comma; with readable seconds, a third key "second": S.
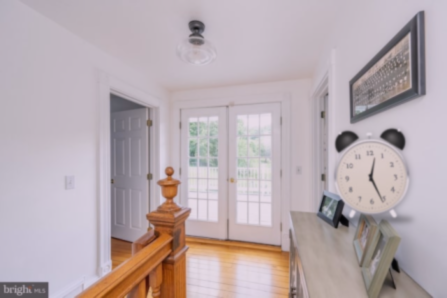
{"hour": 12, "minute": 26}
